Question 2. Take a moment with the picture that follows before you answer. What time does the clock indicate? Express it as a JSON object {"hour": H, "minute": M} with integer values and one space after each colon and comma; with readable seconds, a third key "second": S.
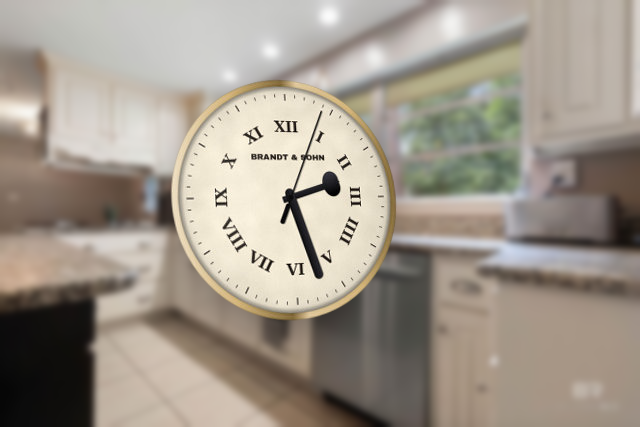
{"hour": 2, "minute": 27, "second": 4}
